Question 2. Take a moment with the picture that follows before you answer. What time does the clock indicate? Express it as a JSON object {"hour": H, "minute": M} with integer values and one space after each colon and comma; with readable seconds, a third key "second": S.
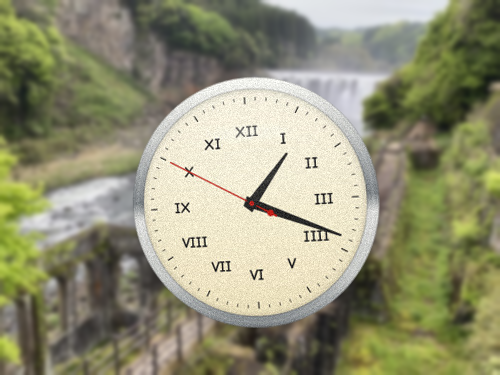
{"hour": 1, "minute": 18, "second": 50}
